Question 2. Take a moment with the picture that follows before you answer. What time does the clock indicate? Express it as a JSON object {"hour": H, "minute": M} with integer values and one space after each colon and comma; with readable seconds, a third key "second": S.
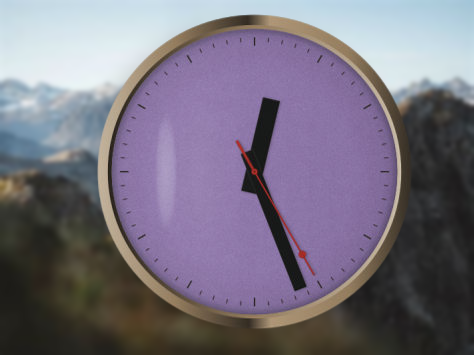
{"hour": 12, "minute": 26, "second": 25}
